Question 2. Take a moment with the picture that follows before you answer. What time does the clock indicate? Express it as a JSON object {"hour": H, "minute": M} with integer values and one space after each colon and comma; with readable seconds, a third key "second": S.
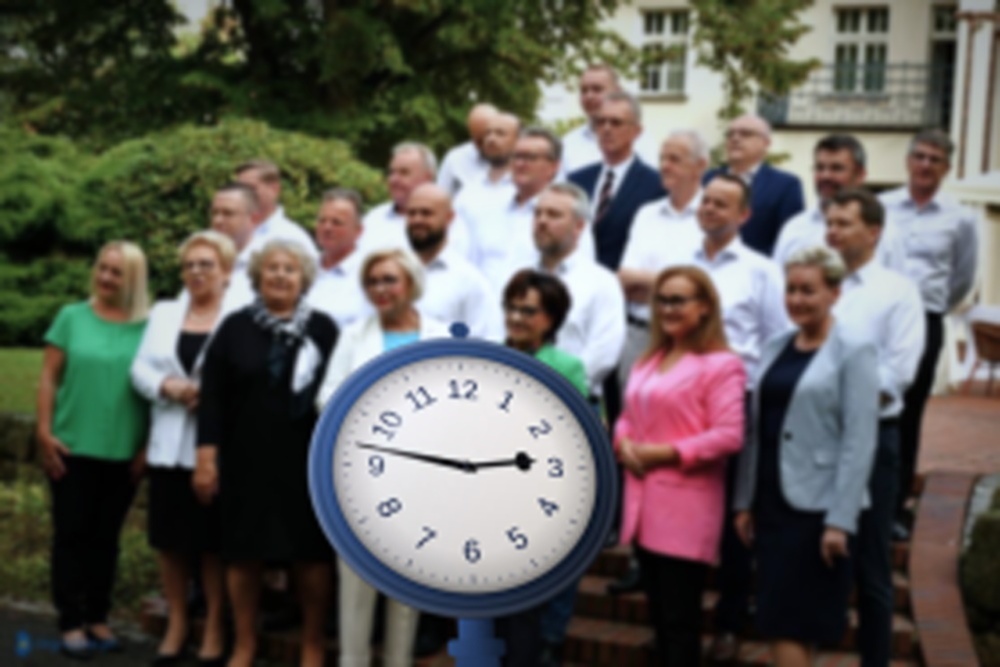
{"hour": 2, "minute": 47}
